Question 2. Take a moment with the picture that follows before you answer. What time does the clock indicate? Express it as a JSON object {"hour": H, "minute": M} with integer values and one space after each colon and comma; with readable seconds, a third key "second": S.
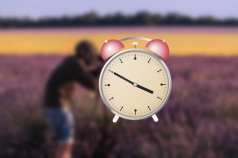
{"hour": 3, "minute": 50}
